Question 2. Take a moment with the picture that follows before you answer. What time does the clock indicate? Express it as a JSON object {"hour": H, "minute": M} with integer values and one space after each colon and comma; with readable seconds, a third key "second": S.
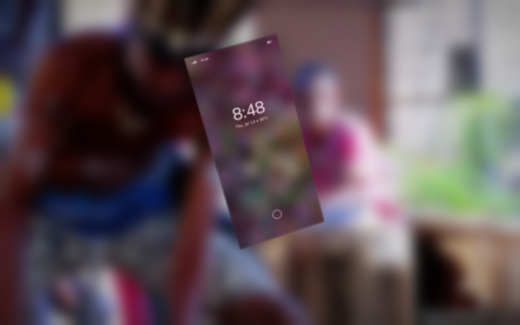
{"hour": 8, "minute": 48}
